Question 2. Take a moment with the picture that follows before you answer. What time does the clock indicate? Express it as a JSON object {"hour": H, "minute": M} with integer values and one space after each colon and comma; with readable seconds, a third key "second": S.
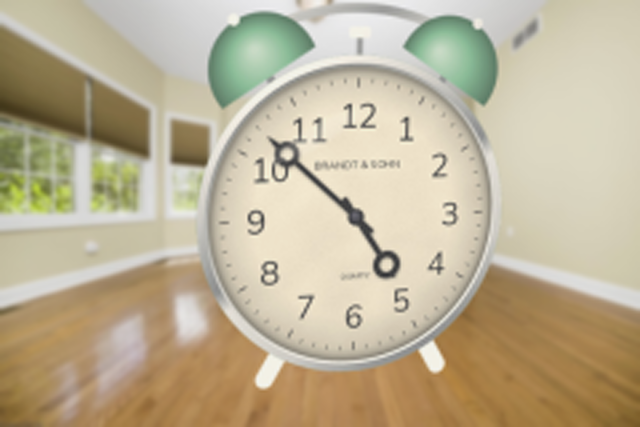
{"hour": 4, "minute": 52}
